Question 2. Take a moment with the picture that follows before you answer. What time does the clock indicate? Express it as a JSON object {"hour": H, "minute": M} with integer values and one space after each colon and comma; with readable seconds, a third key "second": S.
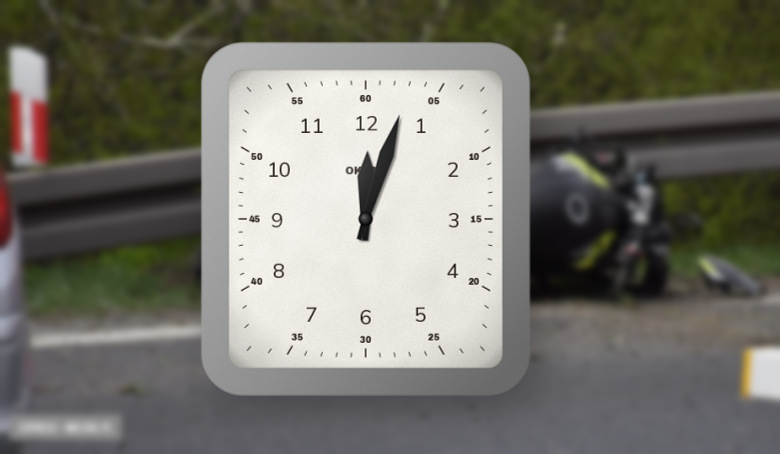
{"hour": 12, "minute": 3}
